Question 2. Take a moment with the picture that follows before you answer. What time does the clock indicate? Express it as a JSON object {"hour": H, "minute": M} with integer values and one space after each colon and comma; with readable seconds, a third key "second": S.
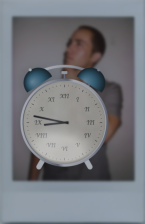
{"hour": 8, "minute": 47}
